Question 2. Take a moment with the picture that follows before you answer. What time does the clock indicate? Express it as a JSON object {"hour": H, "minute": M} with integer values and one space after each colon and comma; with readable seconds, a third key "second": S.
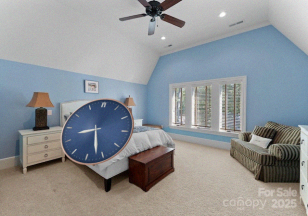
{"hour": 8, "minute": 27}
